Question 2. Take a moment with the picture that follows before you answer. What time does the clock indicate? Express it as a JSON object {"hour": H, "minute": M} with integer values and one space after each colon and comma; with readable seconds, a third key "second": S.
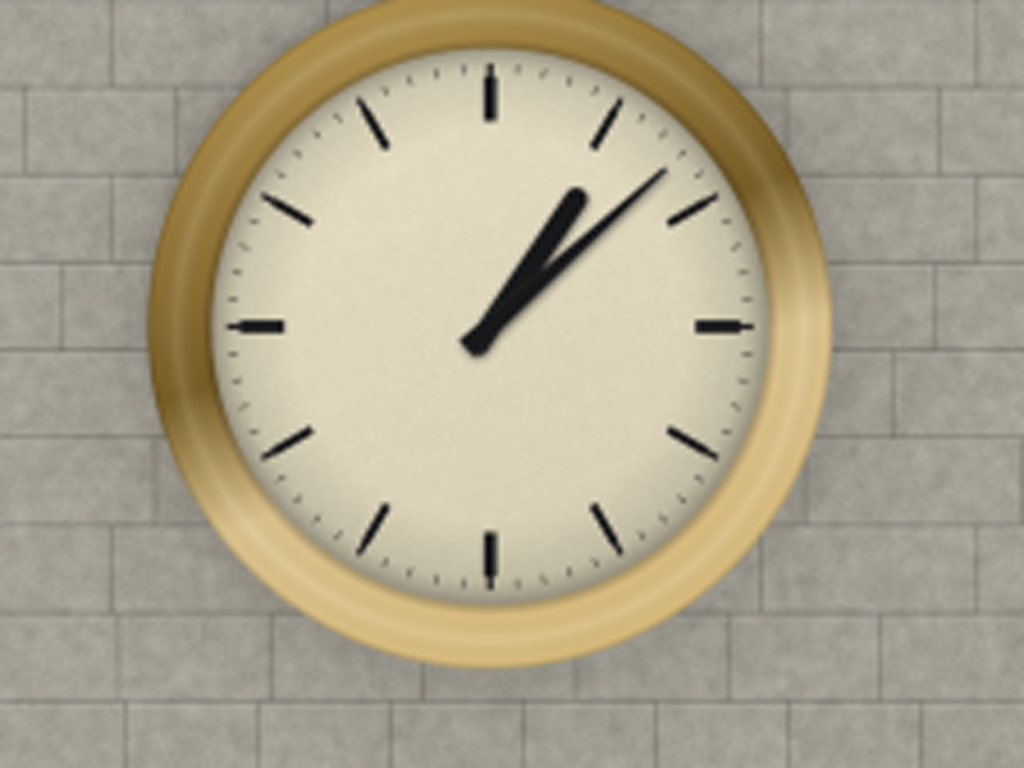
{"hour": 1, "minute": 8}
